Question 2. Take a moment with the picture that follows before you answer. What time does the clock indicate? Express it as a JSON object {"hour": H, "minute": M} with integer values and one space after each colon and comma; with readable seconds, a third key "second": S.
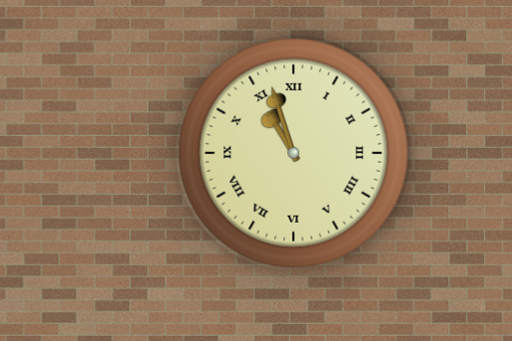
{"hour": 10, "minute": 57}
